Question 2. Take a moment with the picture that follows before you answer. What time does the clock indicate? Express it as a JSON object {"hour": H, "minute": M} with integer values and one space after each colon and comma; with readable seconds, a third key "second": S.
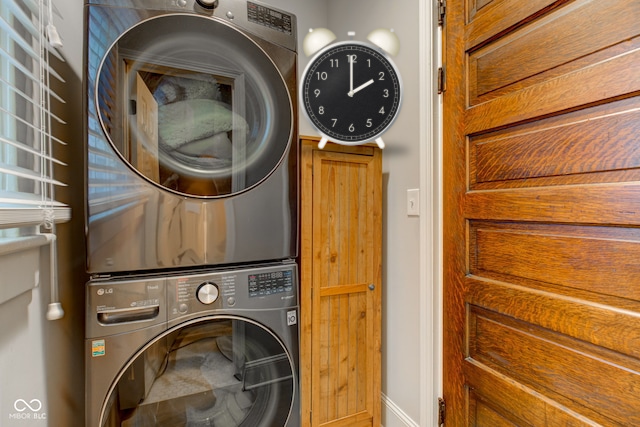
{"hour": 2, "minute": 0}
